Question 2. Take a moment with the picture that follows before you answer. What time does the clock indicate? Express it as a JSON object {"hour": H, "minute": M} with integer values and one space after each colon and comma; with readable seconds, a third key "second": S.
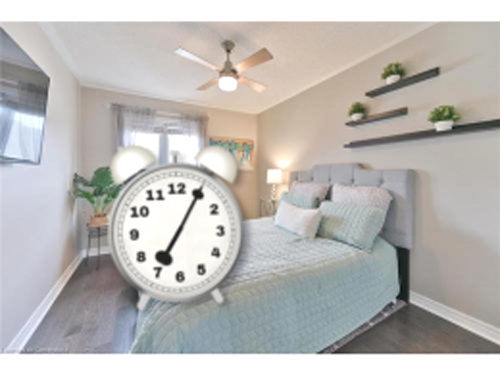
{"hour": 7, "minute": 5}
